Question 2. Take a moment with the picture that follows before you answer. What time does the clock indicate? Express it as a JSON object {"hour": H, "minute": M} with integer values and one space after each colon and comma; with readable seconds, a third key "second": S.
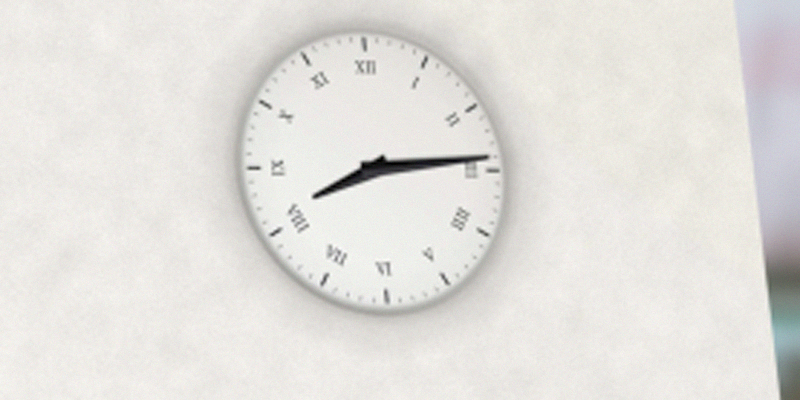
{"hour": 8, "minute": 14}
